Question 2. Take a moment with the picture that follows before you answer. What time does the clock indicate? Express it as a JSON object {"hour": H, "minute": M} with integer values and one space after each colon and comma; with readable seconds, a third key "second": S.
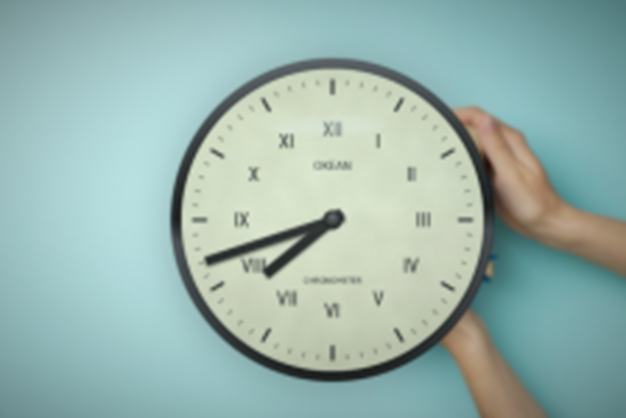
{"hour": 7, "minute": 42}
